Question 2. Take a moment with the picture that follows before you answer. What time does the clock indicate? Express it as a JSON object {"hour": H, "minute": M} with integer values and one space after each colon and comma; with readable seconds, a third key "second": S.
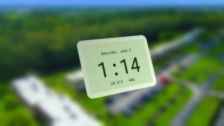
{"hour": 1, "minute": 14}
